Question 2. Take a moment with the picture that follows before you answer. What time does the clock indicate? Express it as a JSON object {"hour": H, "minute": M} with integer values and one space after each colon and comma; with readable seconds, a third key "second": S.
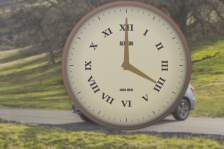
{"hour": 4, "minute": 0}
